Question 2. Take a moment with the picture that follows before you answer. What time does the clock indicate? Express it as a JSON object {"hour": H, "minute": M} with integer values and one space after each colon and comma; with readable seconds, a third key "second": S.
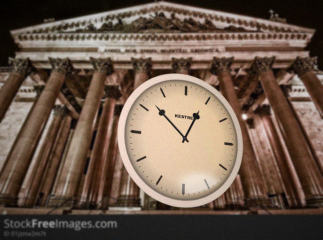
{"hour": 12, "minute": 52}
